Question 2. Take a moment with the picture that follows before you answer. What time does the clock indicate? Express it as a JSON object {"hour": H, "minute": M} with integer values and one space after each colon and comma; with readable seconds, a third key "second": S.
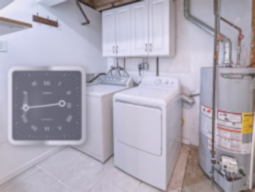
{"hour": 2, "minute": 44}
